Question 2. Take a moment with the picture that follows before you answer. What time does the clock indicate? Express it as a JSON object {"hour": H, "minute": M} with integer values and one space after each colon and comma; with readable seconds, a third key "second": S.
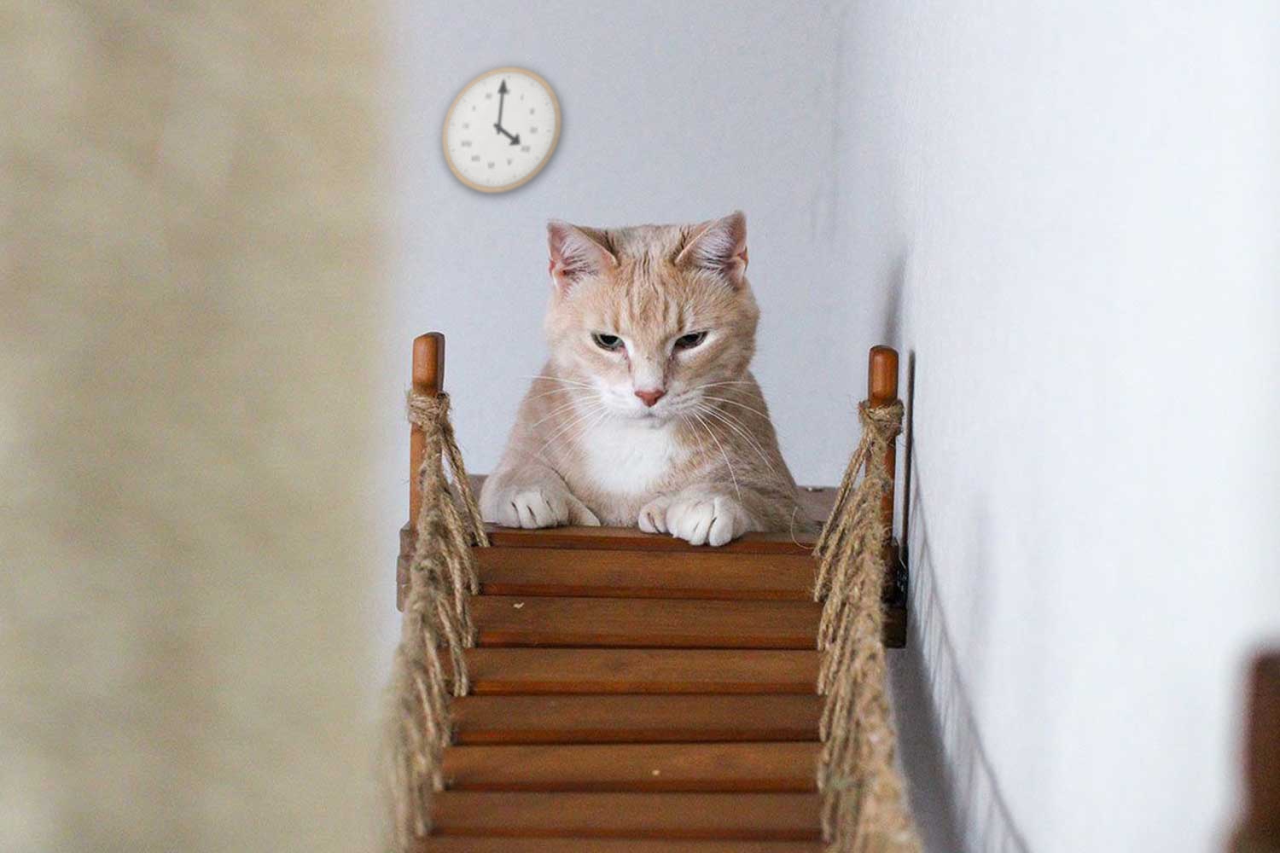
{"hour": 3, "minute": 59}
